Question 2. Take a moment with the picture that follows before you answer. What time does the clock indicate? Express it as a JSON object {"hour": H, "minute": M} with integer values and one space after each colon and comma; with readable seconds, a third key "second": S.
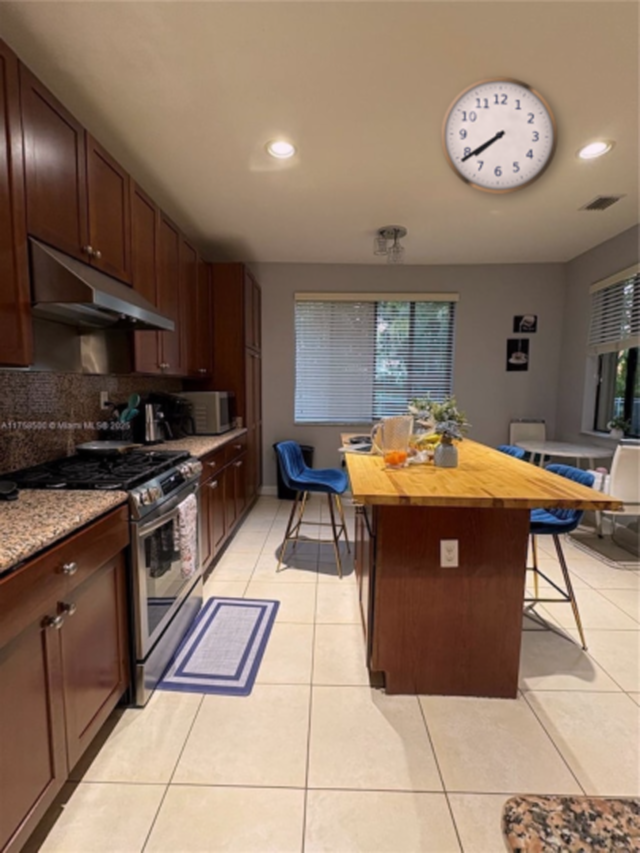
{"hour": 7, "minute": 39}
